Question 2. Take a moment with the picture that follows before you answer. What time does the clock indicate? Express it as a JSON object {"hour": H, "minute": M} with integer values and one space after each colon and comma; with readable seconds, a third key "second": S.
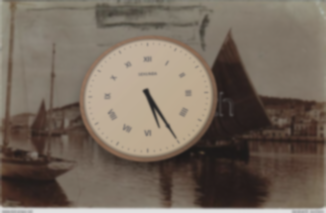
{"hour": 5, "minute": 25}
